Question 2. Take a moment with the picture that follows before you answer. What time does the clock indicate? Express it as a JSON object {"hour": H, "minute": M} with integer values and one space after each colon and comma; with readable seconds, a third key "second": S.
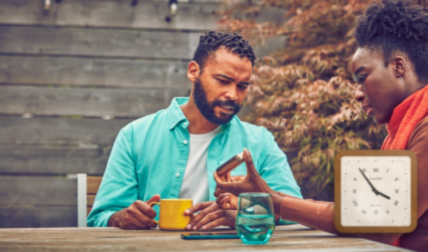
{"hour": 3, "minute": 54}
